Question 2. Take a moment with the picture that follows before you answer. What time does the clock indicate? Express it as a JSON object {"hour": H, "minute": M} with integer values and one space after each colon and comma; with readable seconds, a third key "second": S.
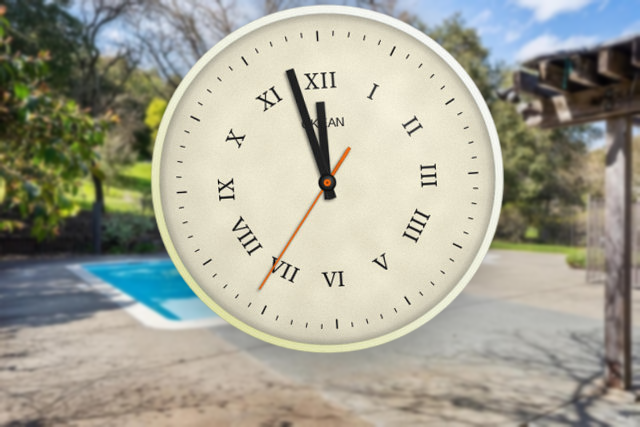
{"hour": 11, "minute": 57, "second": 36}
